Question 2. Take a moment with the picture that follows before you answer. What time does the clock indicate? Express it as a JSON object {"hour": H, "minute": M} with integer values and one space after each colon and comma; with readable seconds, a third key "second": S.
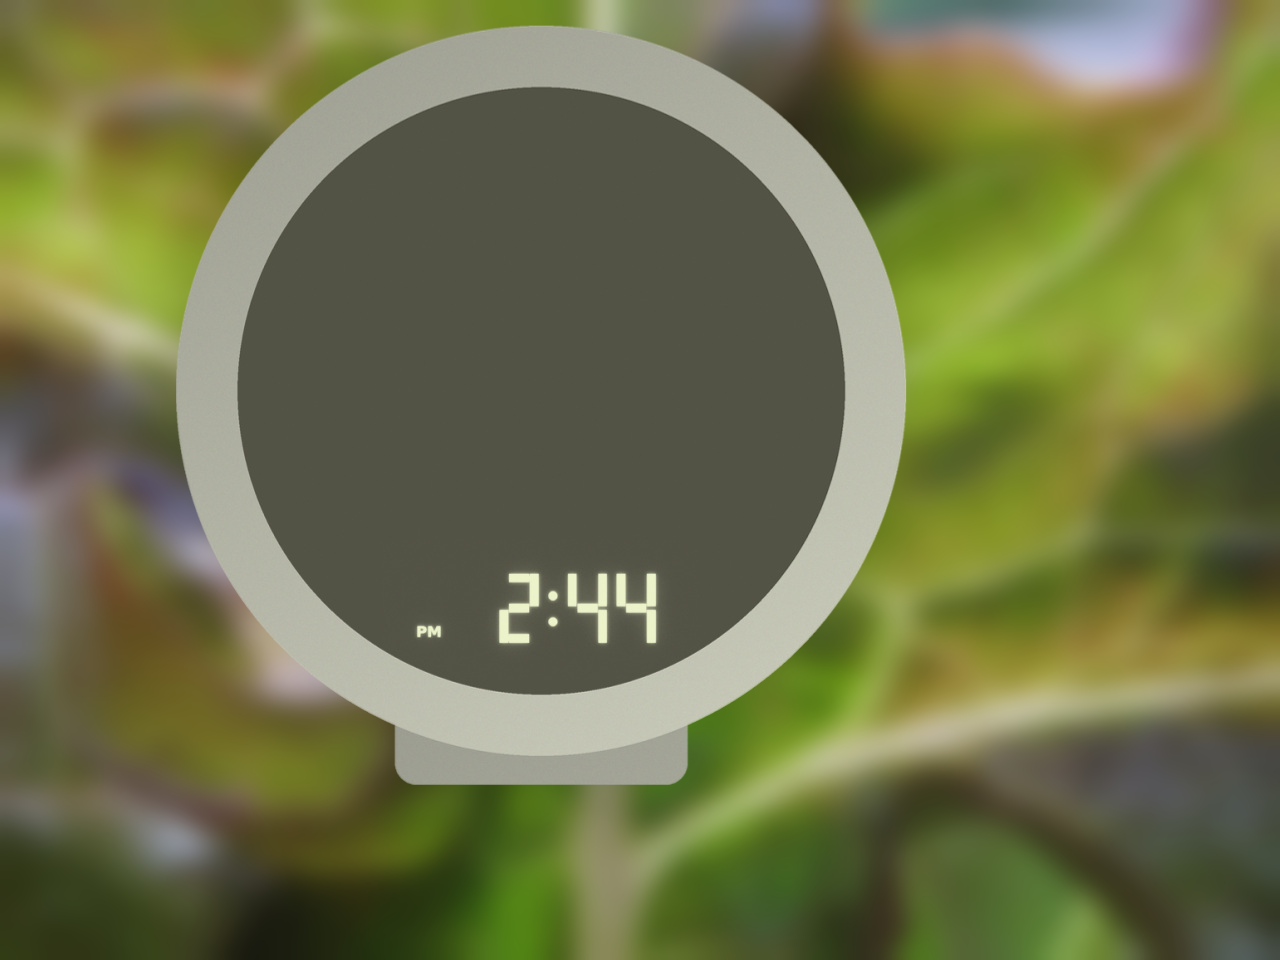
{"hour": 2, "minute": 44}
